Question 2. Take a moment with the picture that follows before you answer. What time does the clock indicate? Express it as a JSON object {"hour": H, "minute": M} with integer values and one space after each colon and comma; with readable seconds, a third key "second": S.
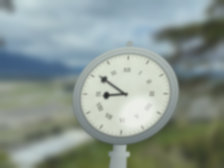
{"hour": 8, "minute": 51}
